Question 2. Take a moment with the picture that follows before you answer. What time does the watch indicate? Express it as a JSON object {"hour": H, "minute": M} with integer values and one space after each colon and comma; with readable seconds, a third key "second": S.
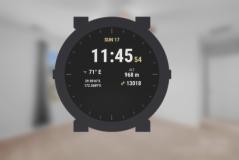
{"hour": 11, "minute": 45, "second": 54}
